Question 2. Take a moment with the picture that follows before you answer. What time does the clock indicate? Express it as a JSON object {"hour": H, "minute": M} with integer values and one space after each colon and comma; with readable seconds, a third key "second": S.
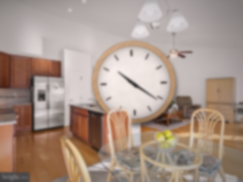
{"hour": 10, "minute": 21}
